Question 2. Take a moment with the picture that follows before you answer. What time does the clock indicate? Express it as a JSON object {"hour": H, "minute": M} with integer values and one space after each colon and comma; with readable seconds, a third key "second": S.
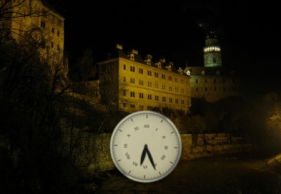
{"hour": 6, "minute": 26}
